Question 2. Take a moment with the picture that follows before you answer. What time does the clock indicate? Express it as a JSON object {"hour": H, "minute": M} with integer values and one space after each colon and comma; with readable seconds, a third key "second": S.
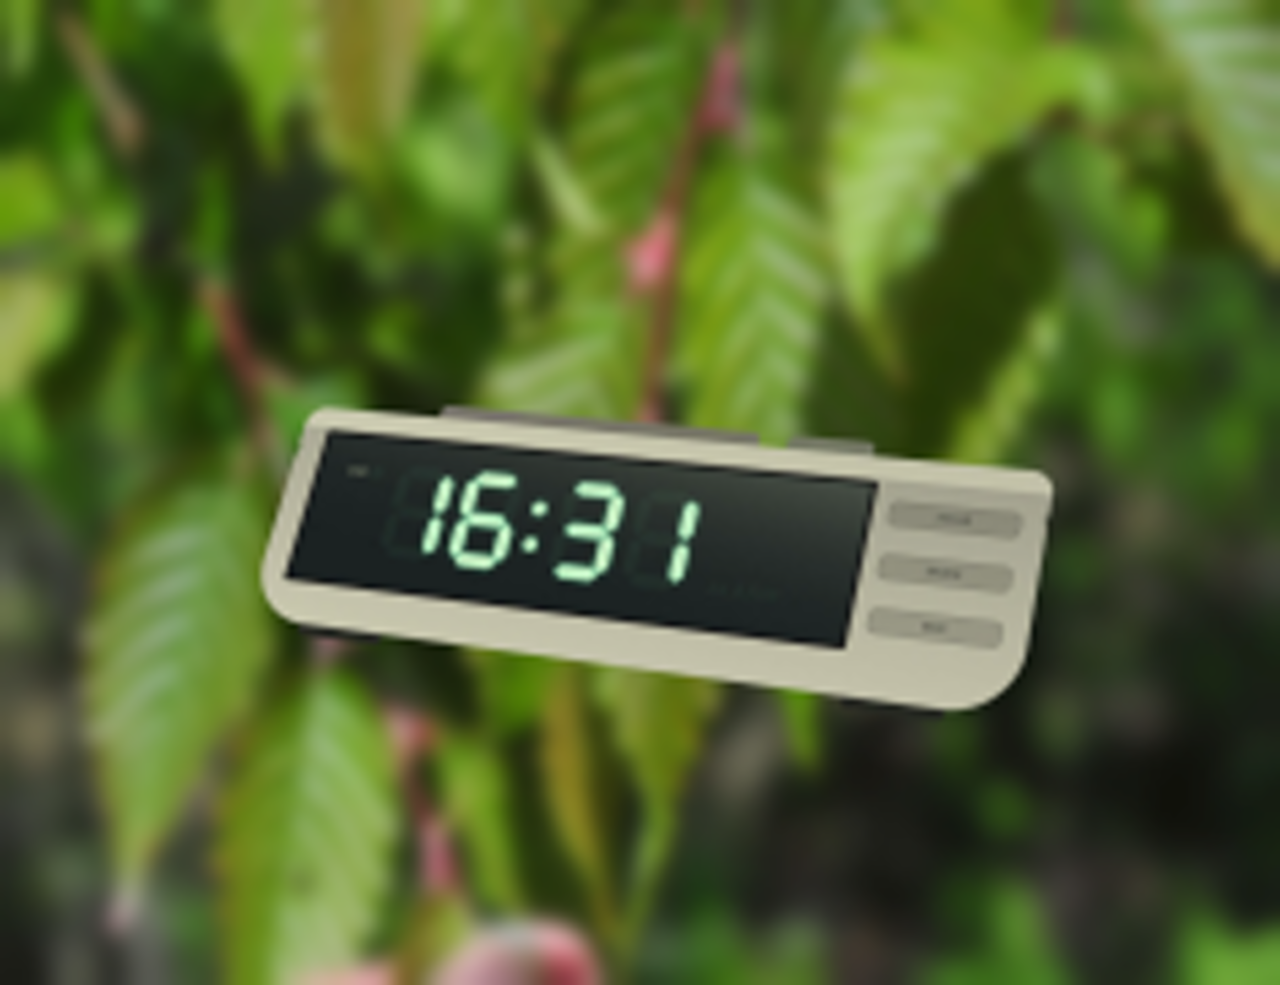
{"hour": 16, "minute": 31}
